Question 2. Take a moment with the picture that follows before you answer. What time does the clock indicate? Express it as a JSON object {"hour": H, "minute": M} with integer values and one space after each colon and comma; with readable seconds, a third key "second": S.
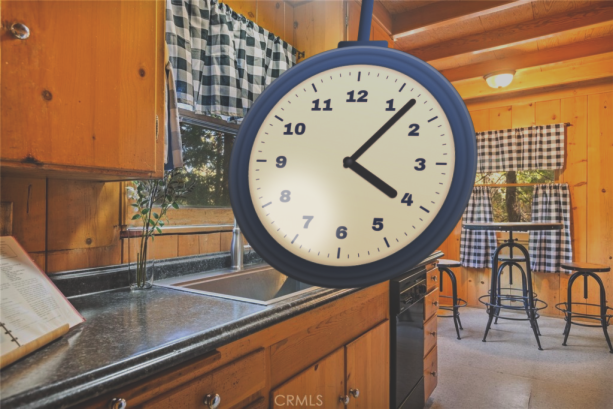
{"hour": 4, "minute": 7}
